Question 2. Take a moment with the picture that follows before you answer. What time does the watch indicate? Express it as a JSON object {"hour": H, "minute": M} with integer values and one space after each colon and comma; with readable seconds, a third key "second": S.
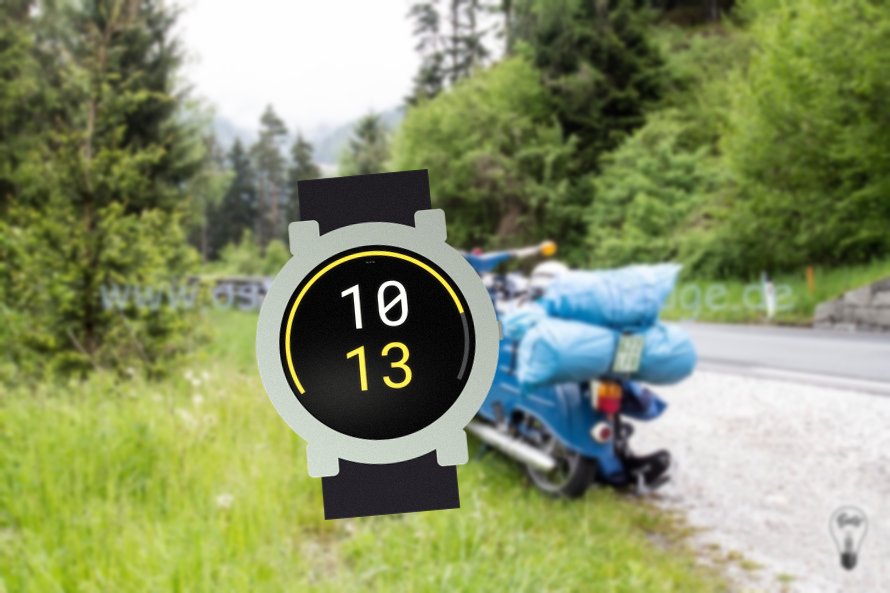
{"hour": 10, "minute": 13}
